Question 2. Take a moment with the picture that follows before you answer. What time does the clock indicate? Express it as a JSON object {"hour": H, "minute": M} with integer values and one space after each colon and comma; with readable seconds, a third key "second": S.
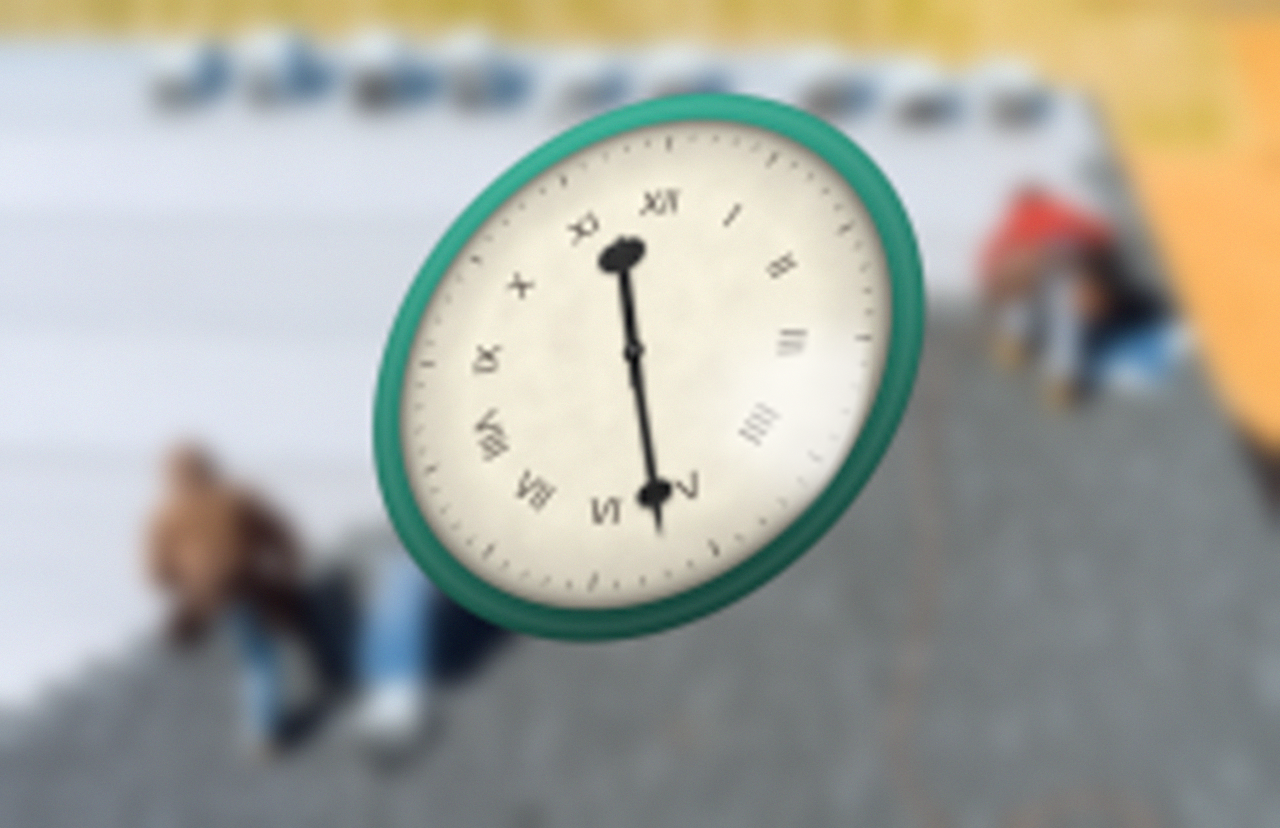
{"hour": 11, "minute": 27}
